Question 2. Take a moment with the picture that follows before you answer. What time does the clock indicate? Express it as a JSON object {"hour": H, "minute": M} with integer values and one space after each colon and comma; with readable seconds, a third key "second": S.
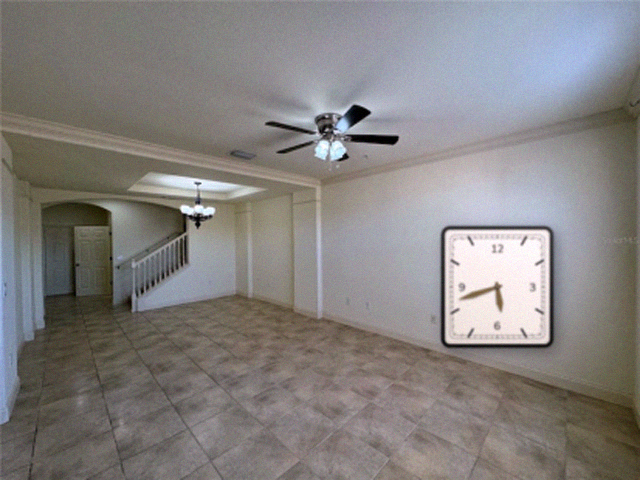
{"hour": 5, "minute": 42}
